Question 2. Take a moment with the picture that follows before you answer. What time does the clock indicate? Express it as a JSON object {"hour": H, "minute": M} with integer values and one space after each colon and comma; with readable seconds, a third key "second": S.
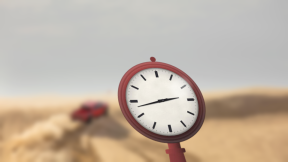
{"hour": 2, "minute": 43}
